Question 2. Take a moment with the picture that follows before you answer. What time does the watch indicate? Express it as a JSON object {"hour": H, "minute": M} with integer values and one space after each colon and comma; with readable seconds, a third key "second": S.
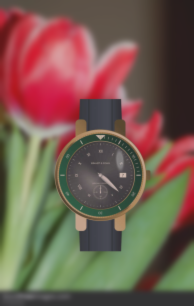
{"hour": 4, "minute": 22}
